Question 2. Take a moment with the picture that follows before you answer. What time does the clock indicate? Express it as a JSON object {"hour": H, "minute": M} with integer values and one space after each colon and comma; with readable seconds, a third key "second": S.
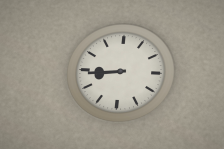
{"hour": 8, "minute": 44}
